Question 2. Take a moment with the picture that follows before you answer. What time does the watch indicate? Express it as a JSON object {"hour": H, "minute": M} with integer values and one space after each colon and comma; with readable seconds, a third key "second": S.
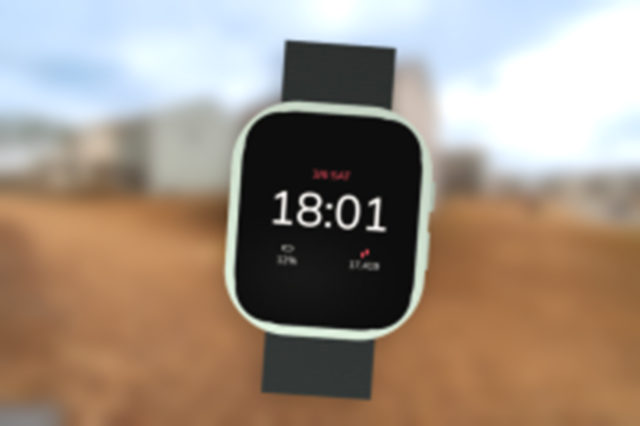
{"hour": 18, "minute": 1}
